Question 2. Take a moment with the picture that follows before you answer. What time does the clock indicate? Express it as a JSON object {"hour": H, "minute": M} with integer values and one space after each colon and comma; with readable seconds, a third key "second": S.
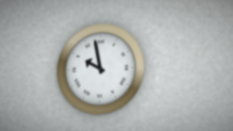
{"hour": 9, "minute": 58}
